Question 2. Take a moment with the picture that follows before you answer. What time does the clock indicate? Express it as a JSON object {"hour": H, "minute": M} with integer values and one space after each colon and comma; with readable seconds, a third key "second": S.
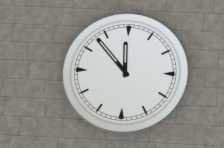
{"hour": 11, "minute": 53}
